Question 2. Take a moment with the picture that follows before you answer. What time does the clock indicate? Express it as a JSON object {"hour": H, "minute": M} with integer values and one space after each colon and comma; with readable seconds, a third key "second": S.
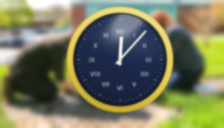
{"hour": 12, "minute": 7}
